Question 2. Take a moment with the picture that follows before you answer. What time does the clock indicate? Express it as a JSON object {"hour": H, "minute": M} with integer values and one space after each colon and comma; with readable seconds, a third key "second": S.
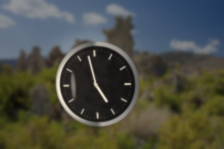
{"hour": 4, "minute": 58}
